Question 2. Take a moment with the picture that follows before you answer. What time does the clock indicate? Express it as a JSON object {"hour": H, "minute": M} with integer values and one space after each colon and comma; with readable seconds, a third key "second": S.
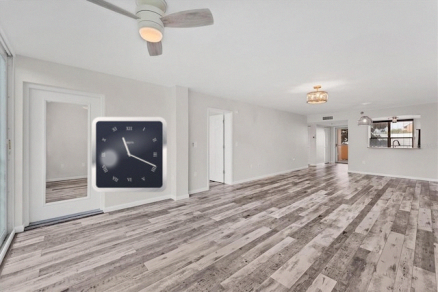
{"hour": 11, "minute": 19}
